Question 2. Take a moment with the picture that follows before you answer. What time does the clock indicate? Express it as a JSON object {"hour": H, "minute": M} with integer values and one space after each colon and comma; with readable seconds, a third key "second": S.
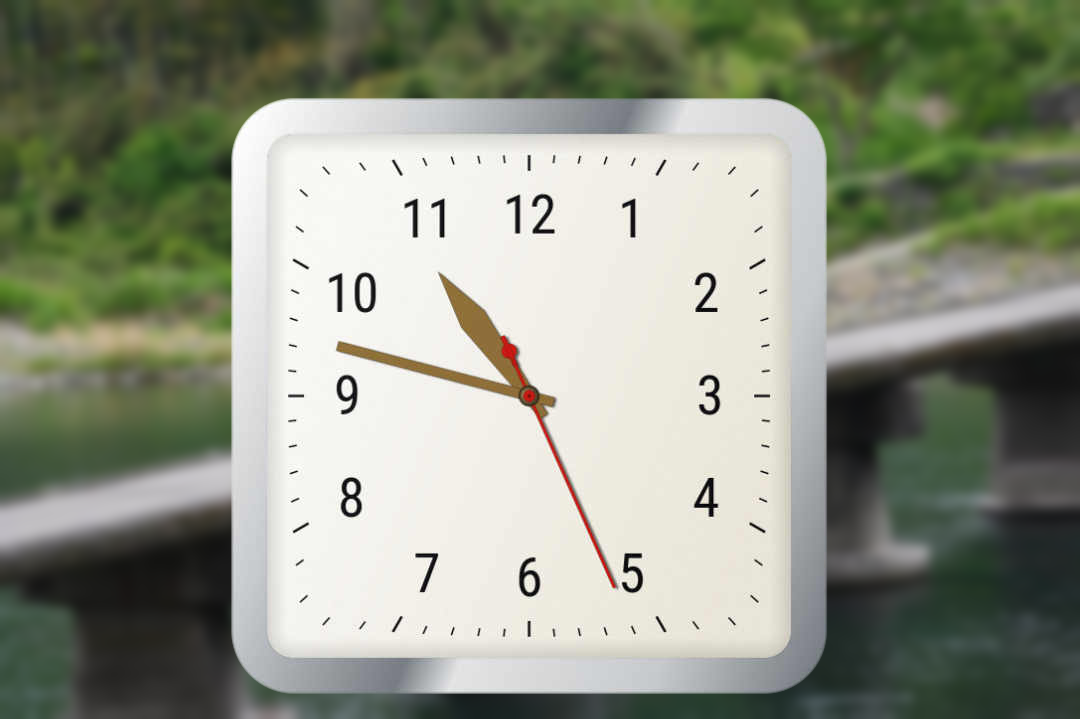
{"hour": 10, "minute": 47, "second": 26}
